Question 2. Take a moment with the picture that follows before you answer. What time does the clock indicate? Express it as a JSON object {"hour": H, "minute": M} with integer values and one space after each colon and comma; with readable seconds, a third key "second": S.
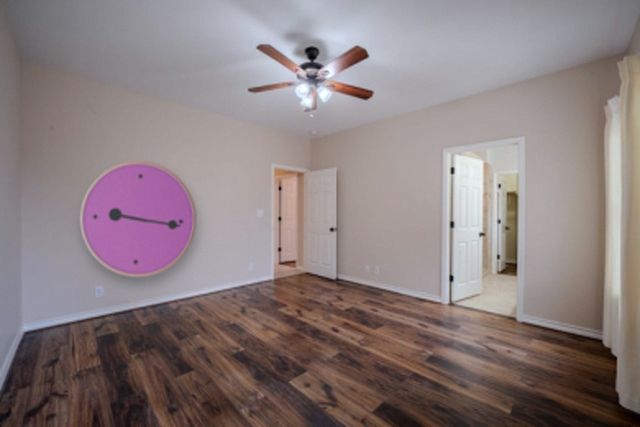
{"hour": 9, "minute": 16}
